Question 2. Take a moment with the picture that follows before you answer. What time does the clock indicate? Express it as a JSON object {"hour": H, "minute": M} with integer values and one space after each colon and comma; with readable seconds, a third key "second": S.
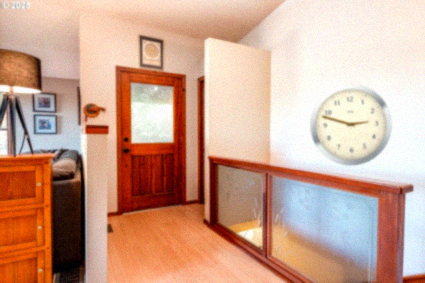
{"hour": 2, "minute": 48}
